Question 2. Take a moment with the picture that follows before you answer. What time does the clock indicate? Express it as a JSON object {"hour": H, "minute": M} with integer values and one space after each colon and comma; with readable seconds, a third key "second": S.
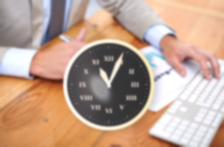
{"hour": 11, "minute": 4}
